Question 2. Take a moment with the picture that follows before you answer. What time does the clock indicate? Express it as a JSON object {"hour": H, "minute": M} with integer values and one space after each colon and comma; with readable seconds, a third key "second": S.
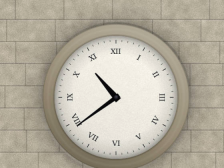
{"hour": 10, "minute": 39}
